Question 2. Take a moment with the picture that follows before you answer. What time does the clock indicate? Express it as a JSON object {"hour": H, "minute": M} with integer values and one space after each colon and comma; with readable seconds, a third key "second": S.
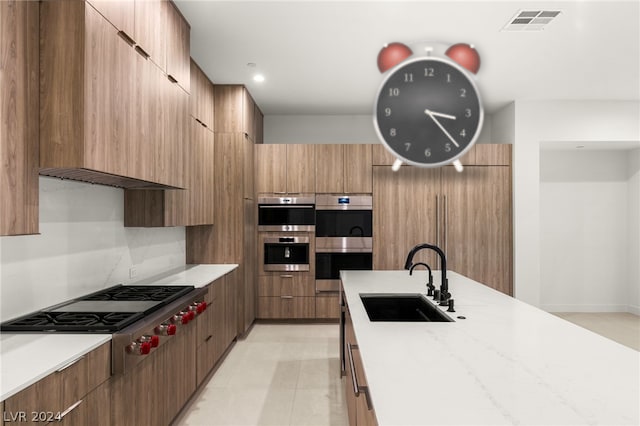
{"hour": 3, "minute": 23}
